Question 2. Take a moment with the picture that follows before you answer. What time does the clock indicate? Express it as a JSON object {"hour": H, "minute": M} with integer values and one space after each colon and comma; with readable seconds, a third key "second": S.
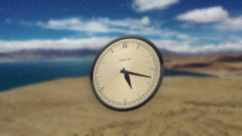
{"hour": 5, "minute": 18}
